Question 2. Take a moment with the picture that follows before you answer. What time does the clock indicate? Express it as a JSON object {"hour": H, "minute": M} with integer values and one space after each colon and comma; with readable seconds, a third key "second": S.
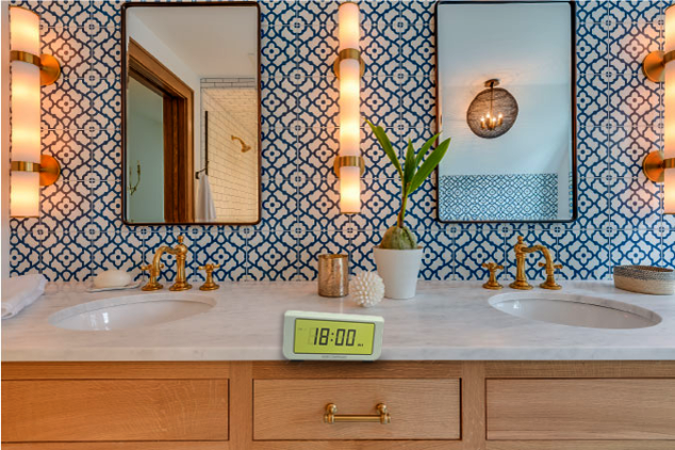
{"hour": 18, "minute": 0}
